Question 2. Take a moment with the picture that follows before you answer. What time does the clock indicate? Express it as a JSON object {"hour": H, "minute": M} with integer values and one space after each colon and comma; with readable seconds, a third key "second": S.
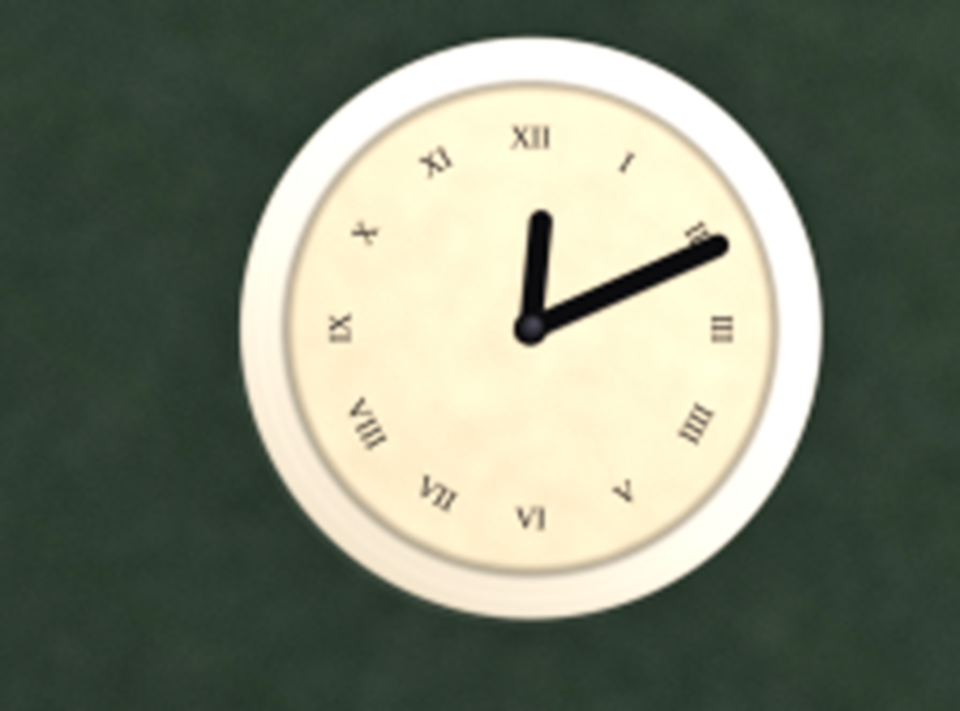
{"hour": 12, "minute": 11}
